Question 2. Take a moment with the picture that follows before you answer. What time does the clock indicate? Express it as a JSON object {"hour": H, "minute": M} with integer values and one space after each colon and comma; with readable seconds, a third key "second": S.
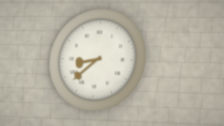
{"hour": 8, "minute": 38}
